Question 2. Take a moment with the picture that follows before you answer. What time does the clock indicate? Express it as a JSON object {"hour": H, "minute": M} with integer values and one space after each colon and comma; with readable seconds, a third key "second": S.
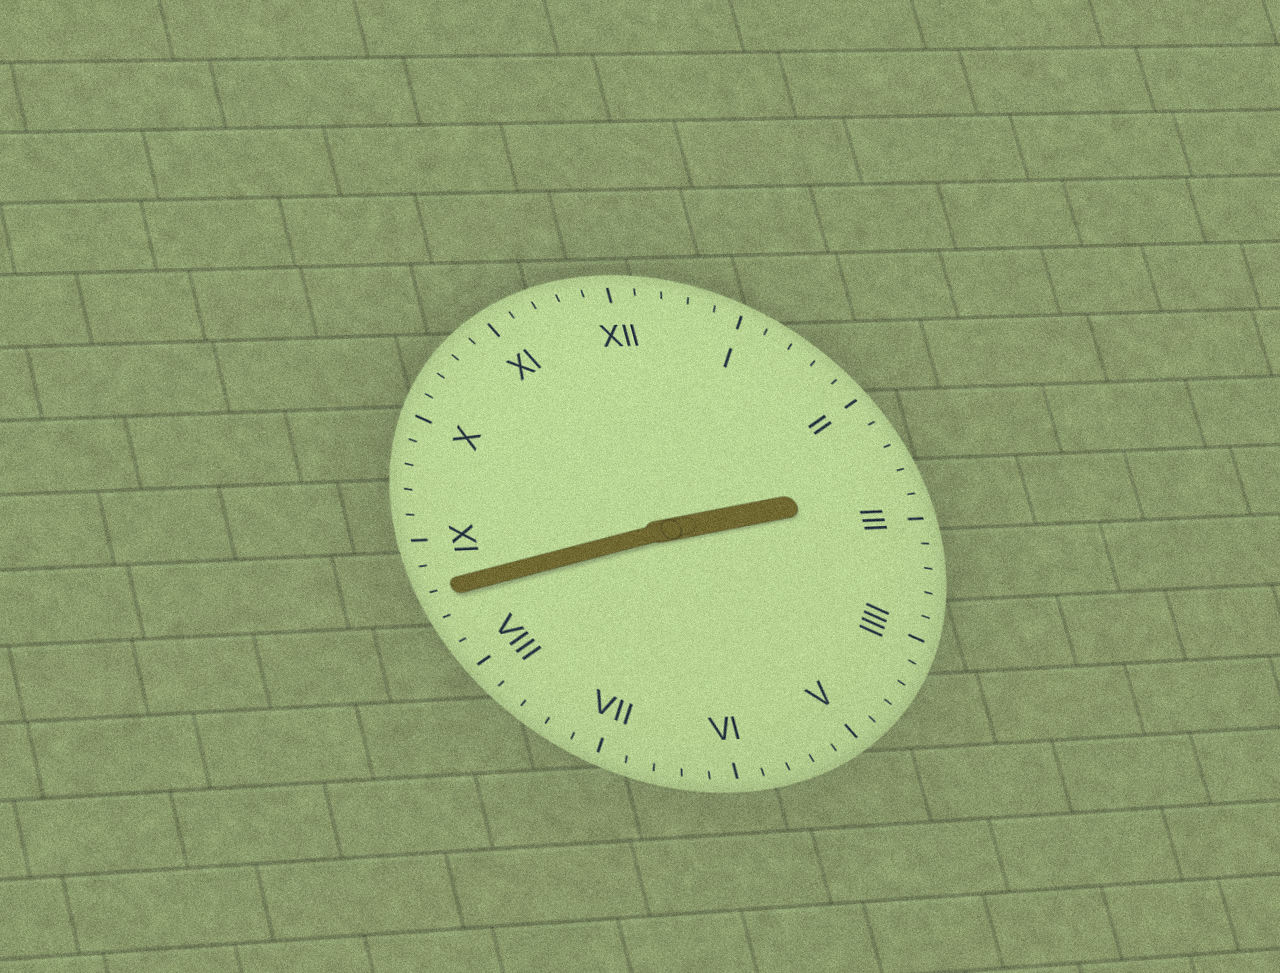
{"hour": 2, "minute": 43}
